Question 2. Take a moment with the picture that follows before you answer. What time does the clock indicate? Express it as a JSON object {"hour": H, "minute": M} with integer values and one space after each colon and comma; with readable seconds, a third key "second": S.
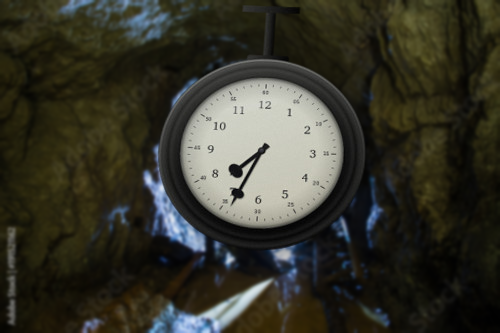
{"hour": 7, "minute": 34}
